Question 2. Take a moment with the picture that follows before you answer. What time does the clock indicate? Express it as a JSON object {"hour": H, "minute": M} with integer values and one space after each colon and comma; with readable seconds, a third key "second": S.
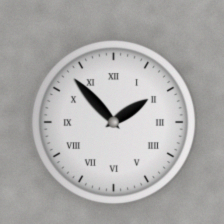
{"hour": 1, "minute": 53}
